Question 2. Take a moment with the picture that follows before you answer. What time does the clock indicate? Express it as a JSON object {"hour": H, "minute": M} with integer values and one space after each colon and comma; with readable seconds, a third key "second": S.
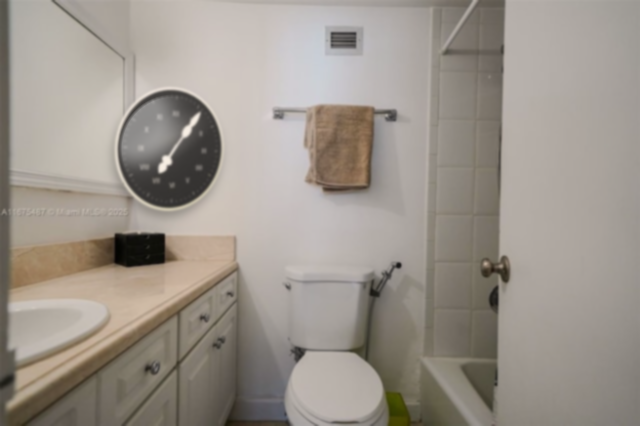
{"hour": 7, "minute": 6}
